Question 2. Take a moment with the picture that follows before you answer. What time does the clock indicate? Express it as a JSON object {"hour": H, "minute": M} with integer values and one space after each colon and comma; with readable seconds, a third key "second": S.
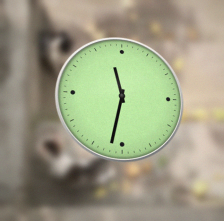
{"hour": 11, "minute": 32}
